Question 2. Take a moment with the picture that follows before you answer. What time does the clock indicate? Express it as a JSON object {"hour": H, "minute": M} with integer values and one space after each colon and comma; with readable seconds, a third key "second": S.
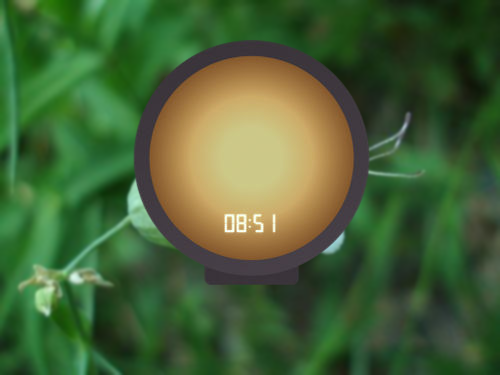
{"hour": 8, "minute": 51}
